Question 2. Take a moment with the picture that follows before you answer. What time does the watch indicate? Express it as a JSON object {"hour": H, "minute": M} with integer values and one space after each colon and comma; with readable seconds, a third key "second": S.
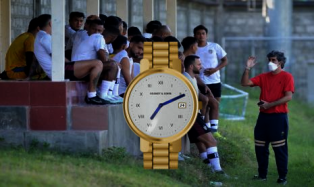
{"hour": 7, "minute": 11}
